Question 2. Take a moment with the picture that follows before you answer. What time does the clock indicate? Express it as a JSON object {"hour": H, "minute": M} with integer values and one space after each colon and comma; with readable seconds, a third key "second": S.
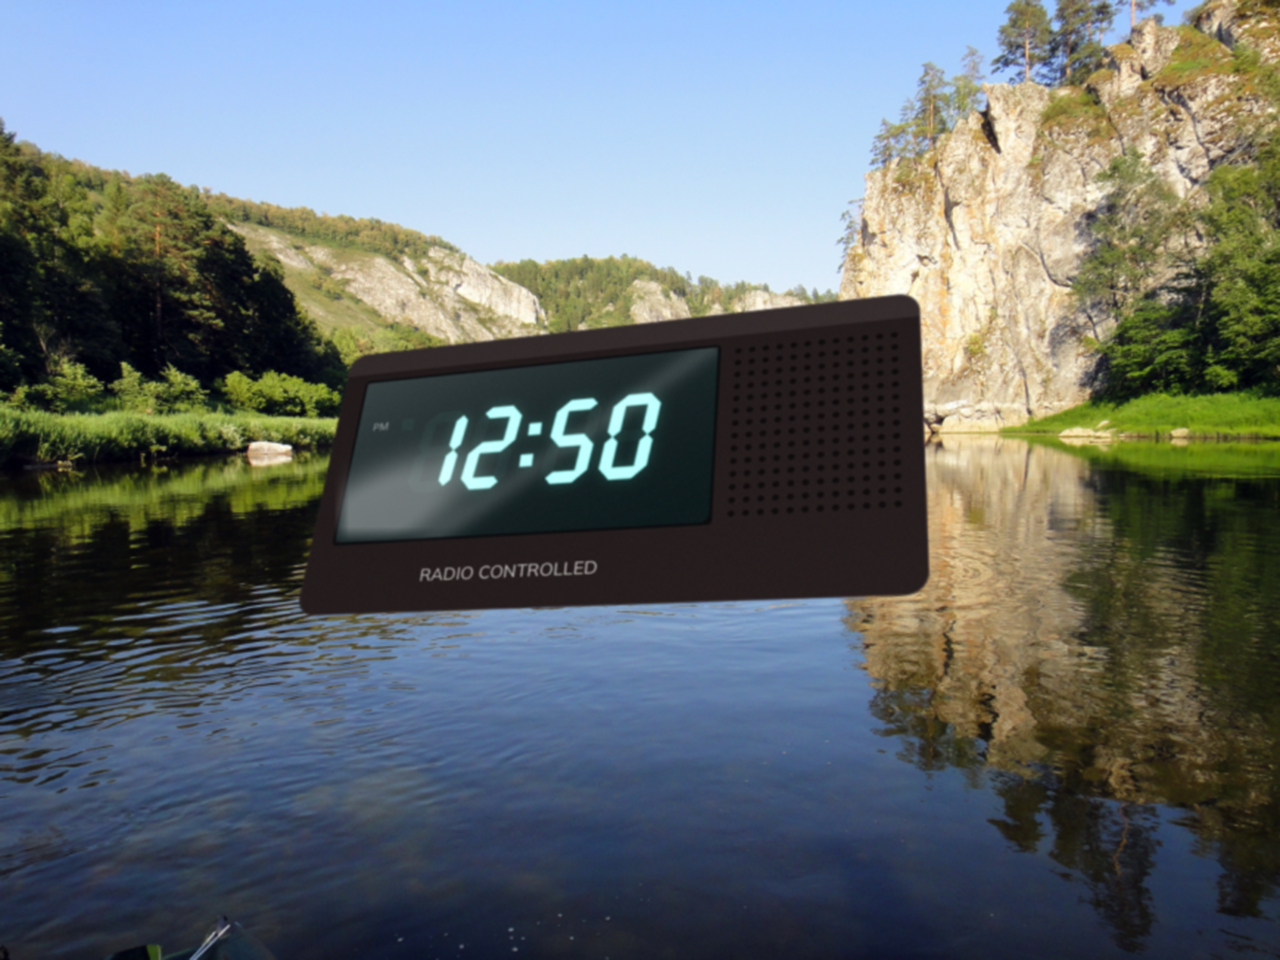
{"hour": 12, "minute": 50}
